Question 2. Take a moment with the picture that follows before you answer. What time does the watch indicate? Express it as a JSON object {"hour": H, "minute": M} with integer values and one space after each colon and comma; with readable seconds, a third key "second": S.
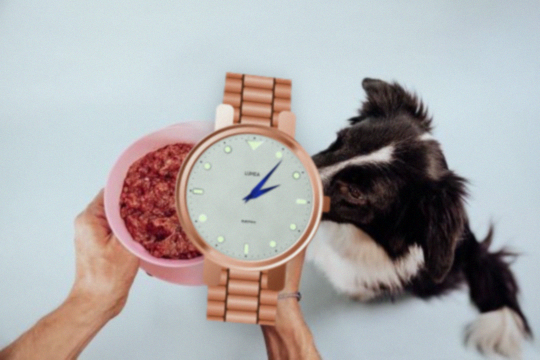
{"hour": 2, "minute": 6}
